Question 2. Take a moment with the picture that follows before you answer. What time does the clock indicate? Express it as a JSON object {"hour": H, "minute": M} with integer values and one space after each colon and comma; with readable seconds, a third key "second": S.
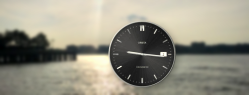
{"hour": 9, "minute": 16}
